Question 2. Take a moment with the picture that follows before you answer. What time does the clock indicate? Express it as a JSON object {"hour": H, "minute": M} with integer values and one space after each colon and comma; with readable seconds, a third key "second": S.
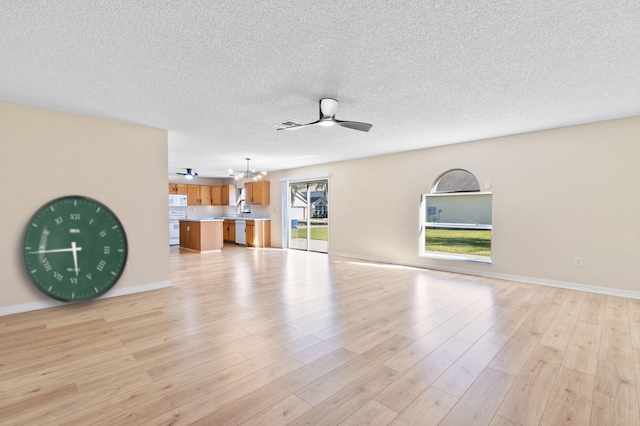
{"hour": 5, "minute": 44}
